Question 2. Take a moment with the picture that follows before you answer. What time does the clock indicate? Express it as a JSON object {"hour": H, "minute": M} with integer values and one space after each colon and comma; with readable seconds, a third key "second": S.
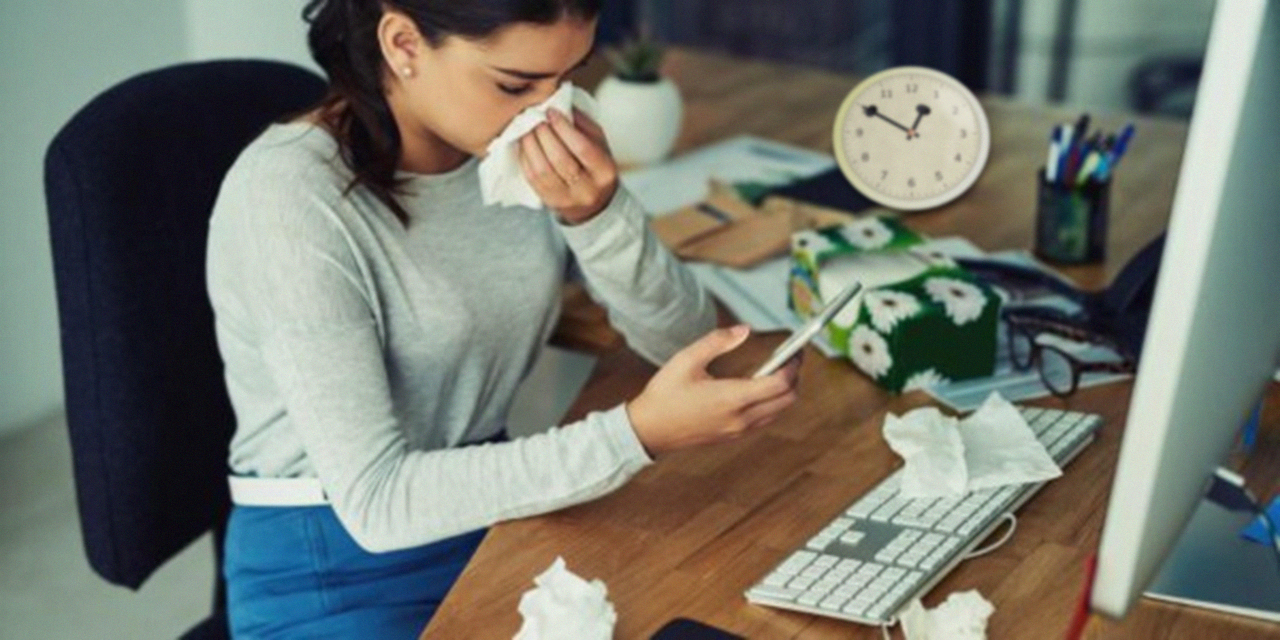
{"hour": 12, "minute": 50}
